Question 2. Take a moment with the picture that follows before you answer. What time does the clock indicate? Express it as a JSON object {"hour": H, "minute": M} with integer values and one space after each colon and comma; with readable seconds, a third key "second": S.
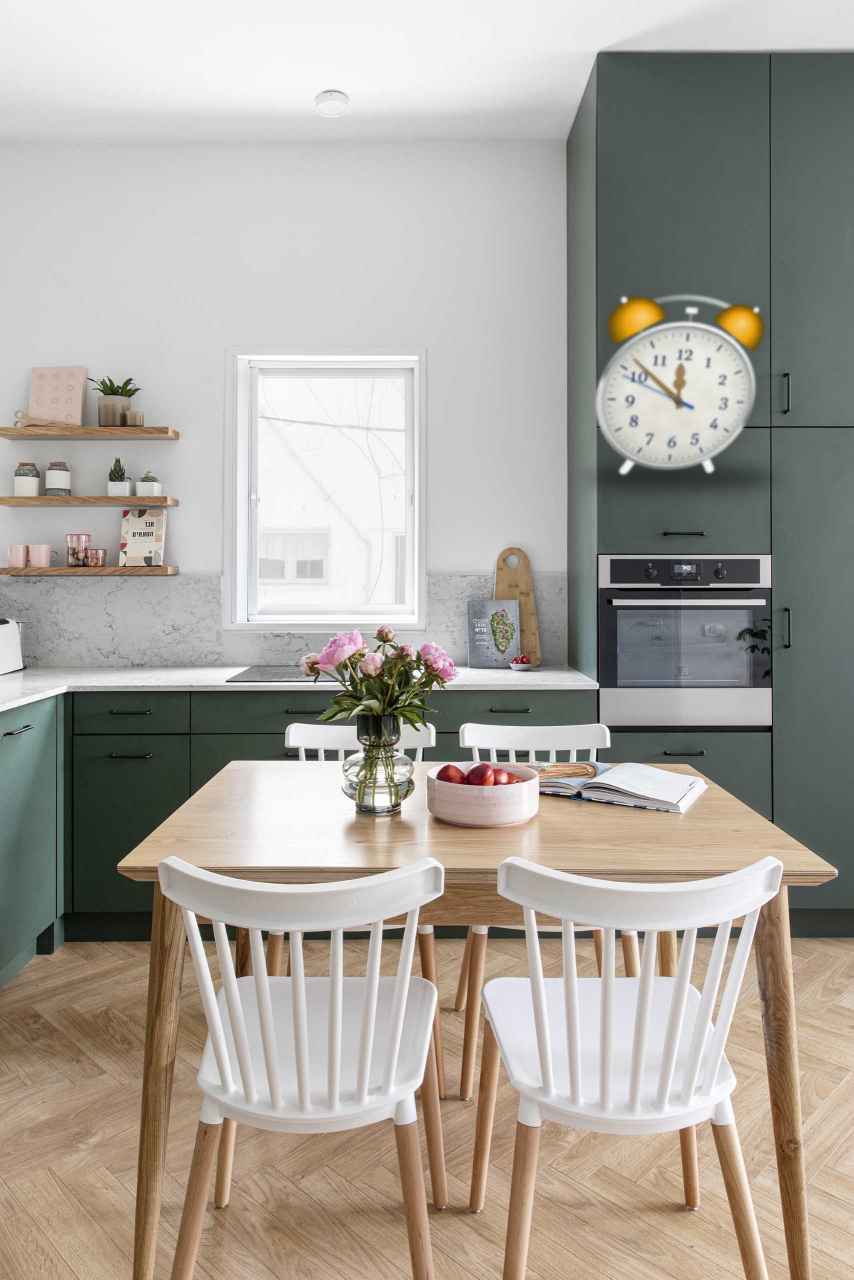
{"hour": 11, "minute": 51, "second": 49}
